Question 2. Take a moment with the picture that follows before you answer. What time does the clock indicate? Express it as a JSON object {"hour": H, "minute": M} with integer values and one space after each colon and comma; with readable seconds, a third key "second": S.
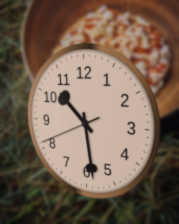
{"hour": 10, "minute": 28, "second": 41}
